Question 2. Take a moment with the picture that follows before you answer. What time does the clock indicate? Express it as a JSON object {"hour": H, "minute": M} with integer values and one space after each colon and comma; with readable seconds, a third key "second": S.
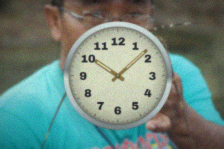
{"hour": 10, "minute": 8}
